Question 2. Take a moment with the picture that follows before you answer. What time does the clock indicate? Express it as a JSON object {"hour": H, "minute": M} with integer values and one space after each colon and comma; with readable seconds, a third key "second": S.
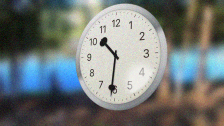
{"hour": 10, "minute": 31}
